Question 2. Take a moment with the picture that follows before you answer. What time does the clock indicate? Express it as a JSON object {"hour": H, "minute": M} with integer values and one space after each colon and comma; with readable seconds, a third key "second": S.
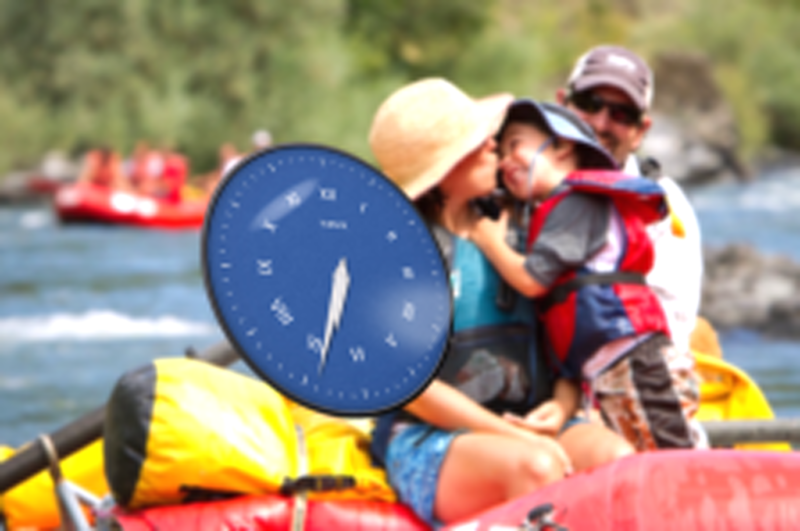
{"hour": 6, "minute": 34}
